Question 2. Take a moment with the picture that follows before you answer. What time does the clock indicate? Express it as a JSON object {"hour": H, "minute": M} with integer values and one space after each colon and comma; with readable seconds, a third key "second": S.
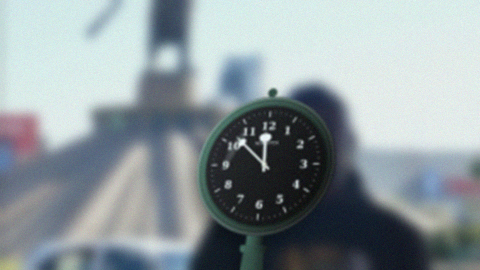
{"hour": 11, "minute": 52}
